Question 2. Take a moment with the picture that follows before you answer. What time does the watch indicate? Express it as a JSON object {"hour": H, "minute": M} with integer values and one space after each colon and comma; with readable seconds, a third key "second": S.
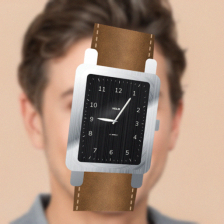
{"hour": 9, "minute": 5}
